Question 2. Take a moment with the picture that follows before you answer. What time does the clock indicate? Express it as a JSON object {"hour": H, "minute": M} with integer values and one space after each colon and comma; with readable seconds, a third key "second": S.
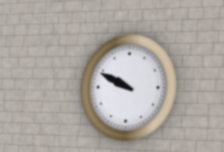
{"hour": 9, "minute": 49}
